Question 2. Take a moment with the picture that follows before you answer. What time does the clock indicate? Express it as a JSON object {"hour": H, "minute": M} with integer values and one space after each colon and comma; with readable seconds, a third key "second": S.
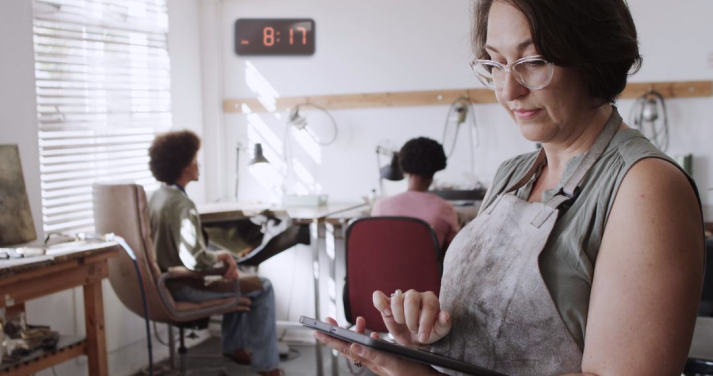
{"hour": 8, "minute": 17}
